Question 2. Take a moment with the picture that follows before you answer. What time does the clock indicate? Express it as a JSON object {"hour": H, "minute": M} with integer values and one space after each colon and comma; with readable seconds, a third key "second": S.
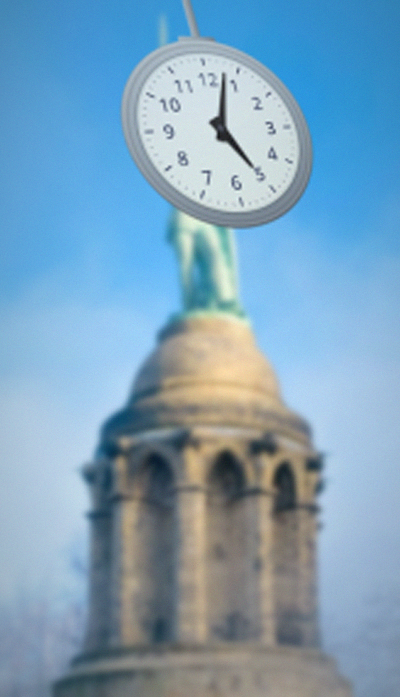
{"hour": 5, "minute": 3}
